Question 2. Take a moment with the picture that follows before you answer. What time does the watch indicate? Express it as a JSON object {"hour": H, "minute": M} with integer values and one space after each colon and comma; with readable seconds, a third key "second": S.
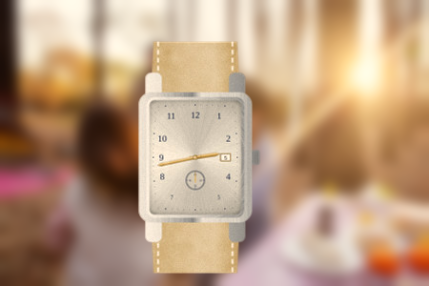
{"hour": 2, "minute": 43}
